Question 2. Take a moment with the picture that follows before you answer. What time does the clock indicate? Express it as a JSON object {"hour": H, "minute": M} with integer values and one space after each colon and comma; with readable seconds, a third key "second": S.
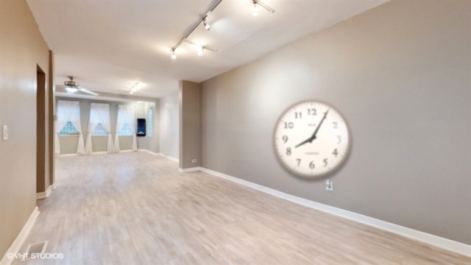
{"hour": 8, "minute": 5}
